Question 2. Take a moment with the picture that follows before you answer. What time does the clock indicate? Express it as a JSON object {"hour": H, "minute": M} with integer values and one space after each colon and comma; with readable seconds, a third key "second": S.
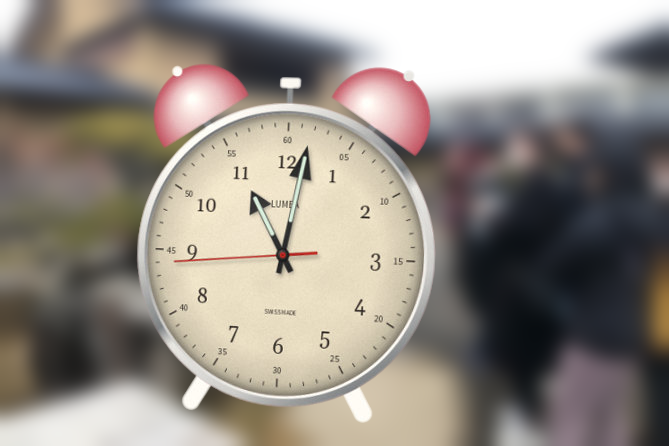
{"hour": 11, "minute": 1, "second": 44}
